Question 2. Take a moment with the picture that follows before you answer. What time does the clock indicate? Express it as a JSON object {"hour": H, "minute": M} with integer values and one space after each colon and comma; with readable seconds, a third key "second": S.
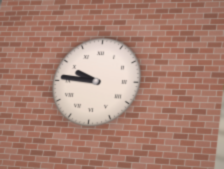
{"hour": 9, "minute": 46}
